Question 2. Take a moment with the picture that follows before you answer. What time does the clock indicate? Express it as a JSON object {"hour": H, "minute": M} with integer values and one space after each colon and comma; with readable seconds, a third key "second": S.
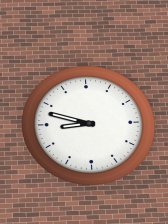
{"hour": 8, "minute": 48}
